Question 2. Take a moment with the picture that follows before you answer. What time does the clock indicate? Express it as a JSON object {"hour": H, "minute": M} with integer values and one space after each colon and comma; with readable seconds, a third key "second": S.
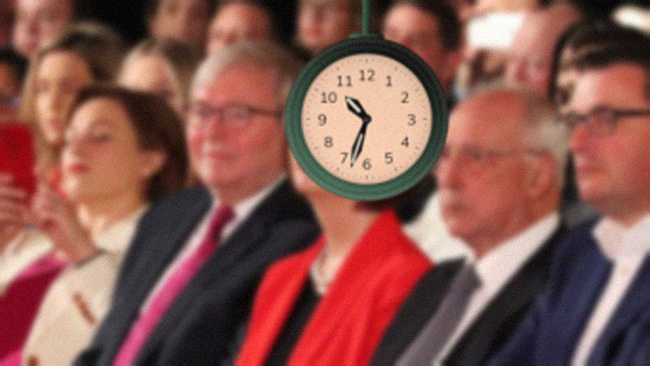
{"hour": 10, "minute": 33}
